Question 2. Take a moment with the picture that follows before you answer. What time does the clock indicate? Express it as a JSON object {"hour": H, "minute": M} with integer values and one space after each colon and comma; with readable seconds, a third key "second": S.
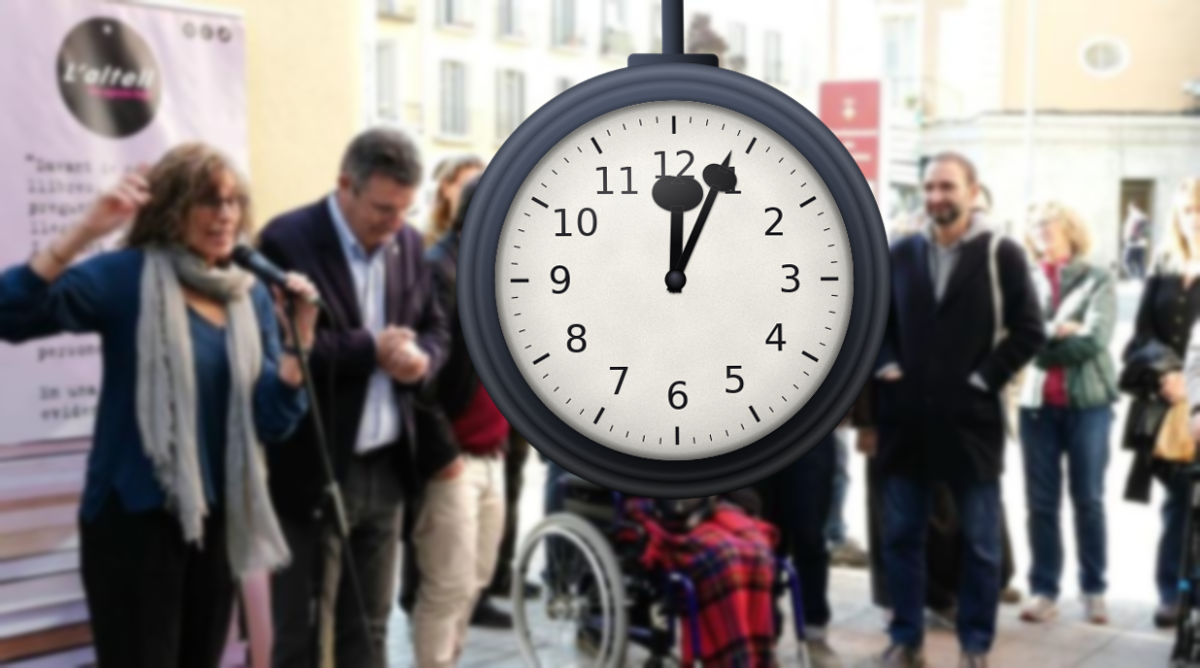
{"hour": 12, "minute": 4}
